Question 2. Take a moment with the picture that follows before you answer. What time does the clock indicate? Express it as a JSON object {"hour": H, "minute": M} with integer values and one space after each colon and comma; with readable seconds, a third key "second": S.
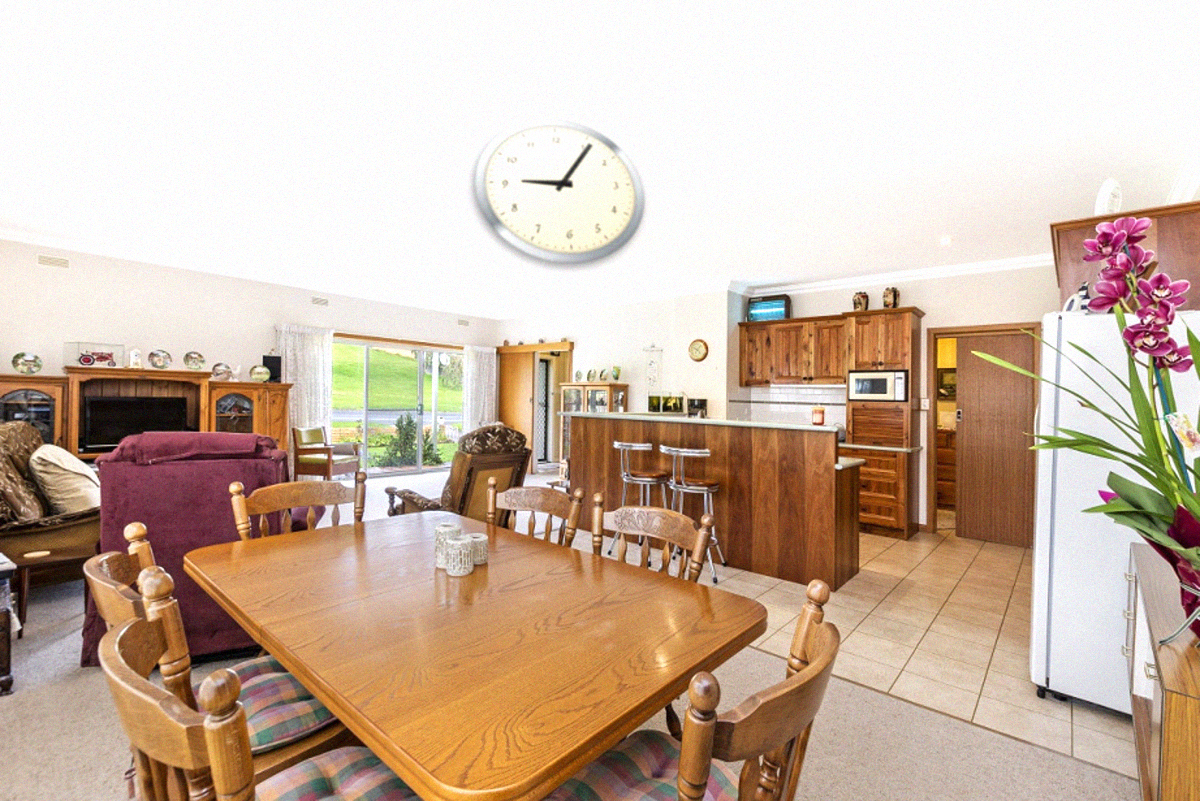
{"hour": 9, "minute": 6}
